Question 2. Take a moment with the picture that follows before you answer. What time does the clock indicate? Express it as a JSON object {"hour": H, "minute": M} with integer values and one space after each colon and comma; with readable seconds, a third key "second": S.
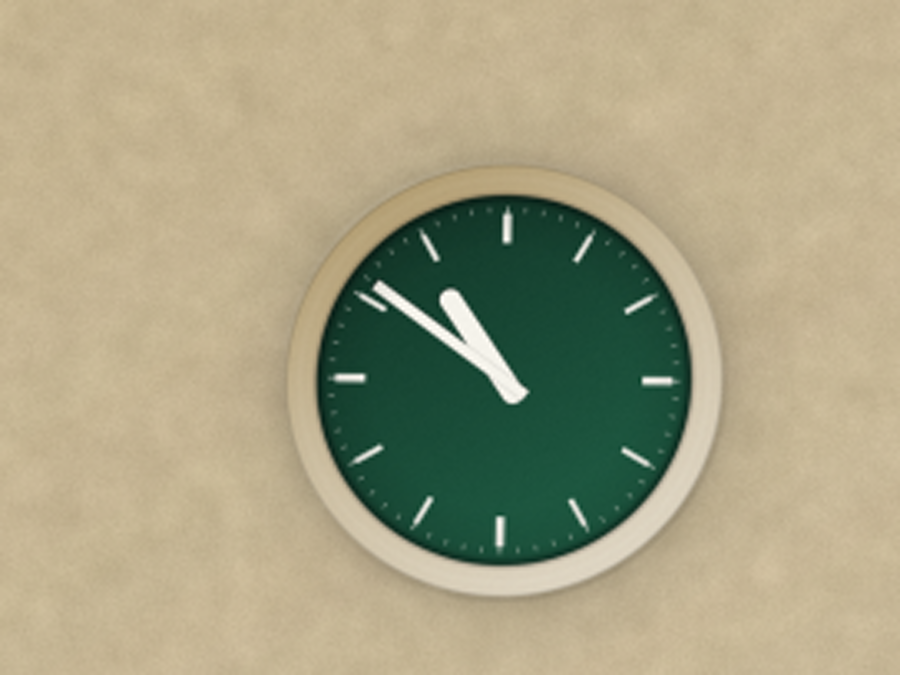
{"hour": 10, "minute": 51}
